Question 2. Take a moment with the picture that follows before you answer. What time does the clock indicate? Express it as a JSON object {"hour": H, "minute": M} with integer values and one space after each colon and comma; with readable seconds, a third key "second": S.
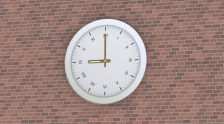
{"hour": 9, "minute": 0}
